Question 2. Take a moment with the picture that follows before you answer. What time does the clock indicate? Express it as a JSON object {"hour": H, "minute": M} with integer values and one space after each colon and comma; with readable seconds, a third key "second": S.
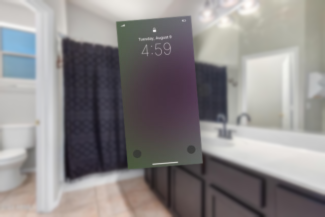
{"hour": 4, "minute": 59}
